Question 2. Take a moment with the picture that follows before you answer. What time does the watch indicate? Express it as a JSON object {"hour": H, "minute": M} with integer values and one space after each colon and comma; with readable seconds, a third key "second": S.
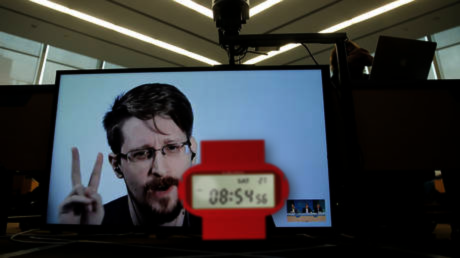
{"hour": 8, "minute": 54}
